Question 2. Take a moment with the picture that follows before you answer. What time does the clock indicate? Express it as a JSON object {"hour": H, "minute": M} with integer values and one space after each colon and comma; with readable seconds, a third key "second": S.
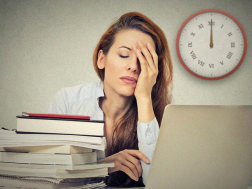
{"hour": 12, "minute": 0}
